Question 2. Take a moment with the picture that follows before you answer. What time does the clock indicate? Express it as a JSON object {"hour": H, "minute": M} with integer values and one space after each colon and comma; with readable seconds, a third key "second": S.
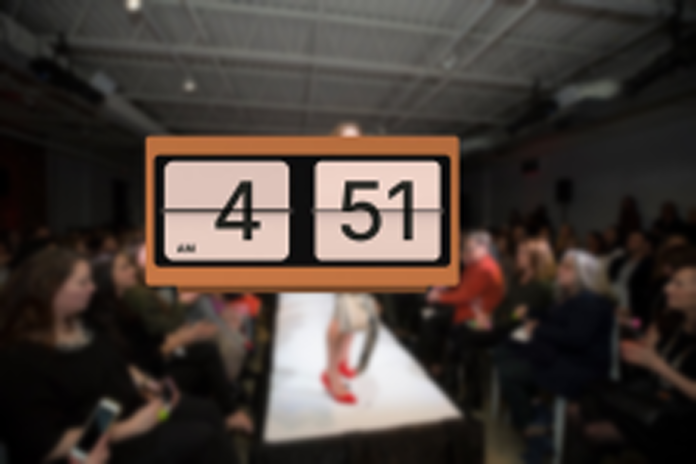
{"hour": 4, "minute": 51}
